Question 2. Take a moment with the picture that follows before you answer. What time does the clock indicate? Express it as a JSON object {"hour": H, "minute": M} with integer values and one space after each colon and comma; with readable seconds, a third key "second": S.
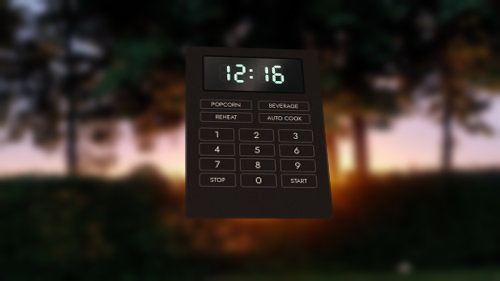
{"hour": 12, "minute": 16}
